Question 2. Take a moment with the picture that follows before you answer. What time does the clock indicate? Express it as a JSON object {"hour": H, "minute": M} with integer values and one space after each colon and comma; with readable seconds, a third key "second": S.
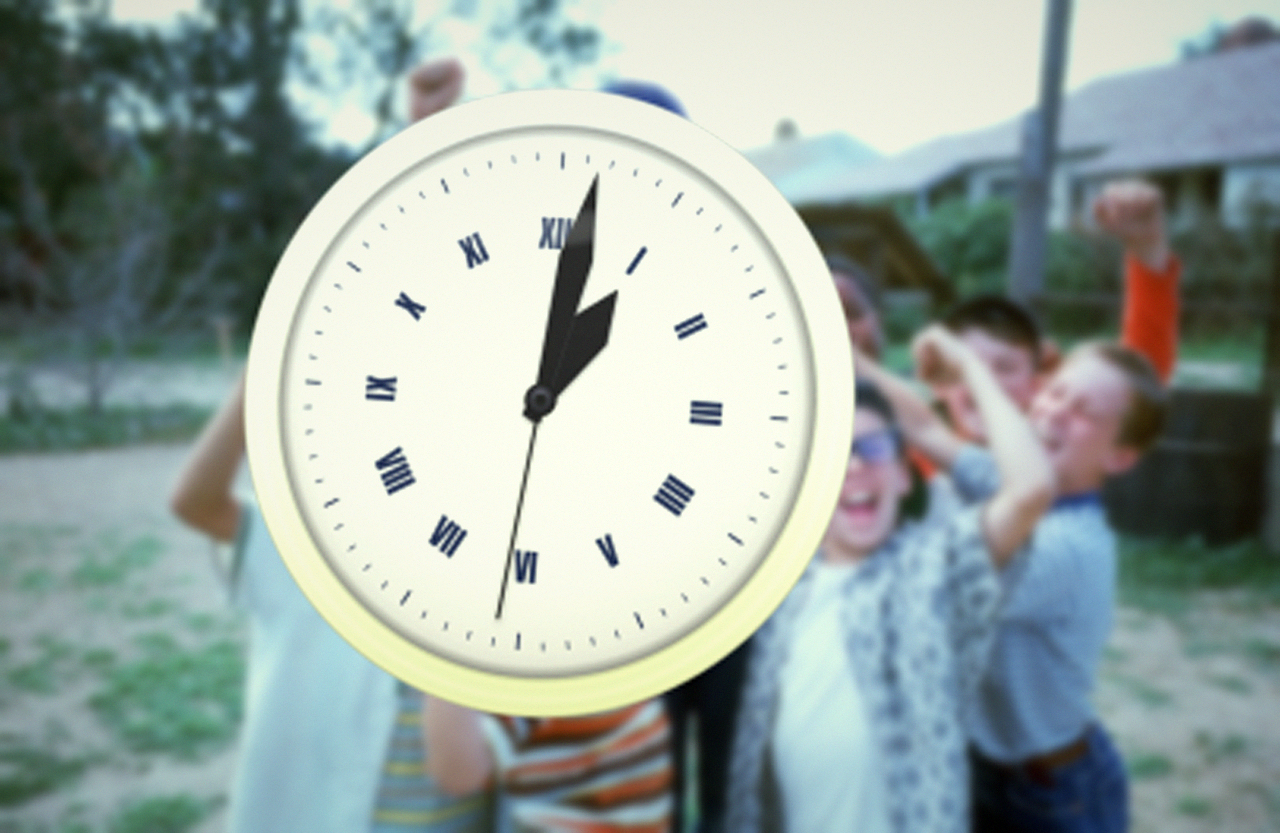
{"hour": 1, "minute": 1, "second": 31}
